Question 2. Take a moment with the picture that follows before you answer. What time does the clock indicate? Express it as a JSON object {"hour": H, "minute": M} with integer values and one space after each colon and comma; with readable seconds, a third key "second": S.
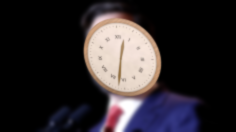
{"hour": 12, "minute": 32}
